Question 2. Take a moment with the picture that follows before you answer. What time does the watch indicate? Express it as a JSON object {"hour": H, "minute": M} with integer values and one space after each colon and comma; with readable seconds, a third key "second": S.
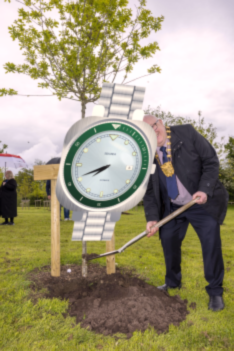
{"hour": 7, "minute": 41}
